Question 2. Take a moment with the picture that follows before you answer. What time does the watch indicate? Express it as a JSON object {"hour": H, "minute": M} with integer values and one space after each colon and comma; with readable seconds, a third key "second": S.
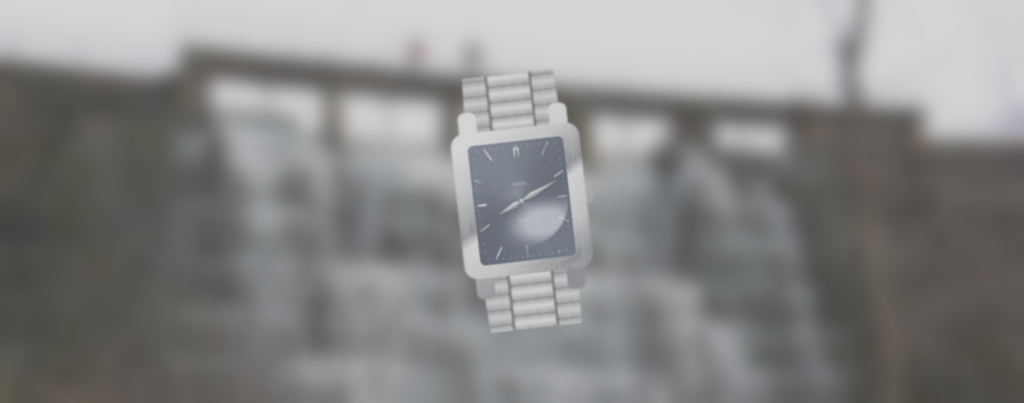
{"hour": 8, "minute": 11}
